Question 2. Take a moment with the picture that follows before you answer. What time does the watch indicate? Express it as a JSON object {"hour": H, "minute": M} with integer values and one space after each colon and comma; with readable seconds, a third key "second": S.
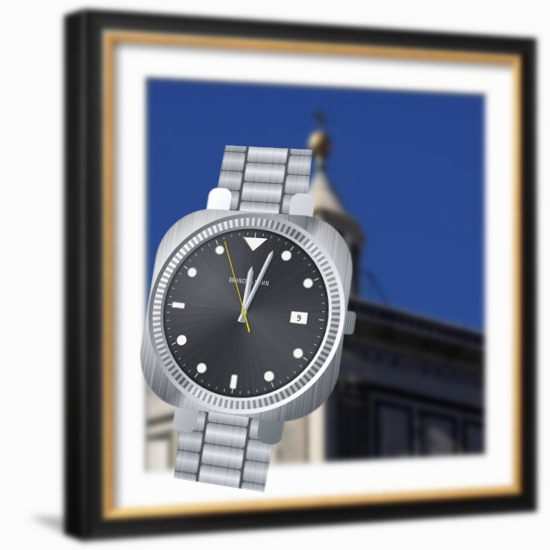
{"hour": 12, "minute": 2, "second": 56}
